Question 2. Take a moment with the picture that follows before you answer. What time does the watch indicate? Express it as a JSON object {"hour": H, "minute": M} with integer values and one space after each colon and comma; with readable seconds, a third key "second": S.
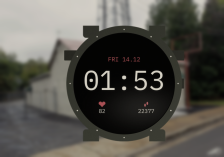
{"hour": 1, "minute": 53}
